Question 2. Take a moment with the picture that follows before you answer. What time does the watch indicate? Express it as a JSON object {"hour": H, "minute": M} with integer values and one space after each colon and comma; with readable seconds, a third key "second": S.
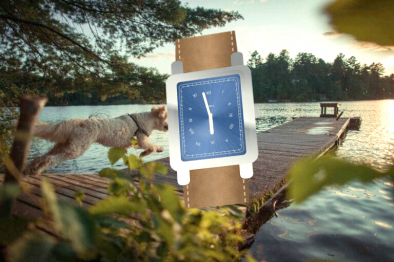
{"hour": 5, "minute": 58}
